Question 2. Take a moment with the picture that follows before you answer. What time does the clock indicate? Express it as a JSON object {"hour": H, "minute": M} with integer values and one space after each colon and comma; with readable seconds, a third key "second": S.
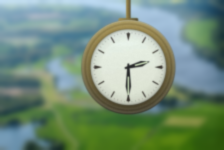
{"hour": 2, "minute": 30}
